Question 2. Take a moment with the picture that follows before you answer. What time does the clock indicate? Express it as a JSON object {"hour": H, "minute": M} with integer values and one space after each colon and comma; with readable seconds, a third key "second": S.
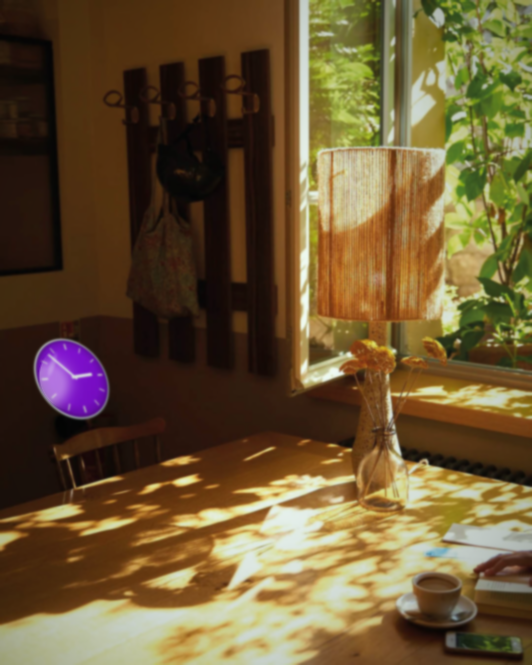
{"hour": 2, "minute": 53}
